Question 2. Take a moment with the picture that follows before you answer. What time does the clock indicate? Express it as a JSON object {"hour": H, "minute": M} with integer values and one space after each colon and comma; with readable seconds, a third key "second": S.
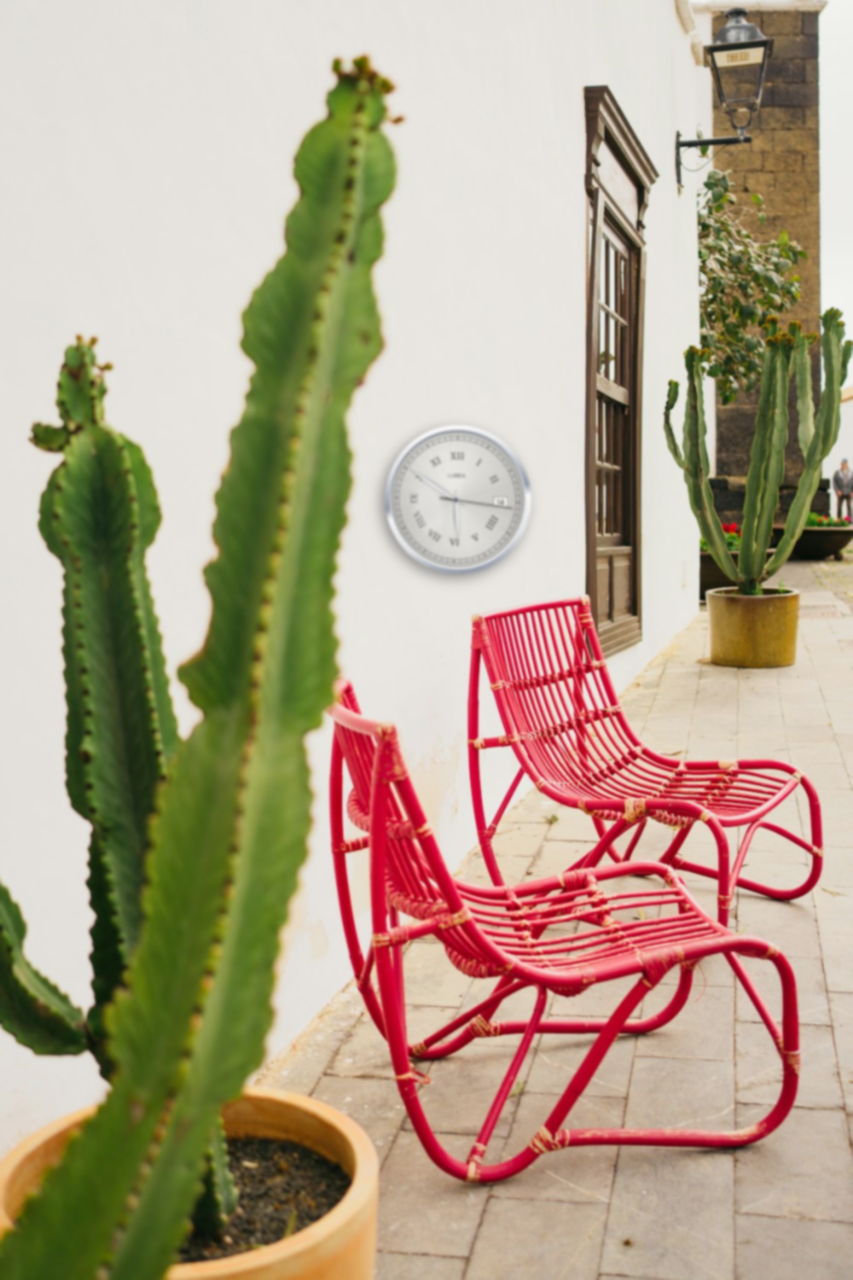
{"hour": 5, "minute": 50, "second": 16}
